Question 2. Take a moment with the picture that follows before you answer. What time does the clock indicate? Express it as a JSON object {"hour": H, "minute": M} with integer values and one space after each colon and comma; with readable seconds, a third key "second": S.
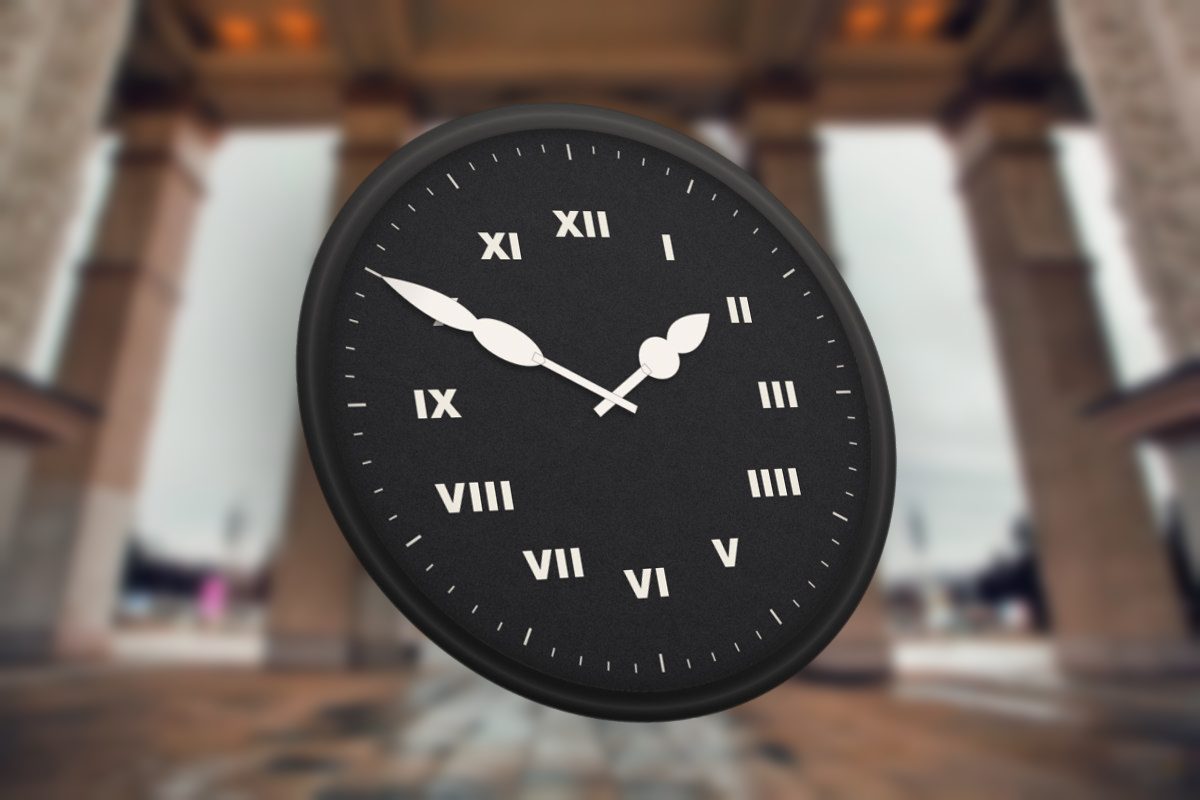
{"hour": 1, "minute": 50}
